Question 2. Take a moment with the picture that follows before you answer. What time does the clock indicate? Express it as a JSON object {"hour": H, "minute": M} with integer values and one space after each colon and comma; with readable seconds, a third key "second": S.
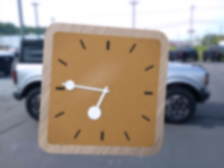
{"hour": 6, "minute": 46}
